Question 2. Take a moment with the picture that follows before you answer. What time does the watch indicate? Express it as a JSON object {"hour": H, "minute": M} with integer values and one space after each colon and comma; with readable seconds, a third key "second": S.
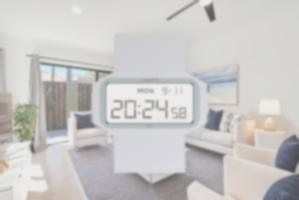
{"hour": 20, "minute": 24}
